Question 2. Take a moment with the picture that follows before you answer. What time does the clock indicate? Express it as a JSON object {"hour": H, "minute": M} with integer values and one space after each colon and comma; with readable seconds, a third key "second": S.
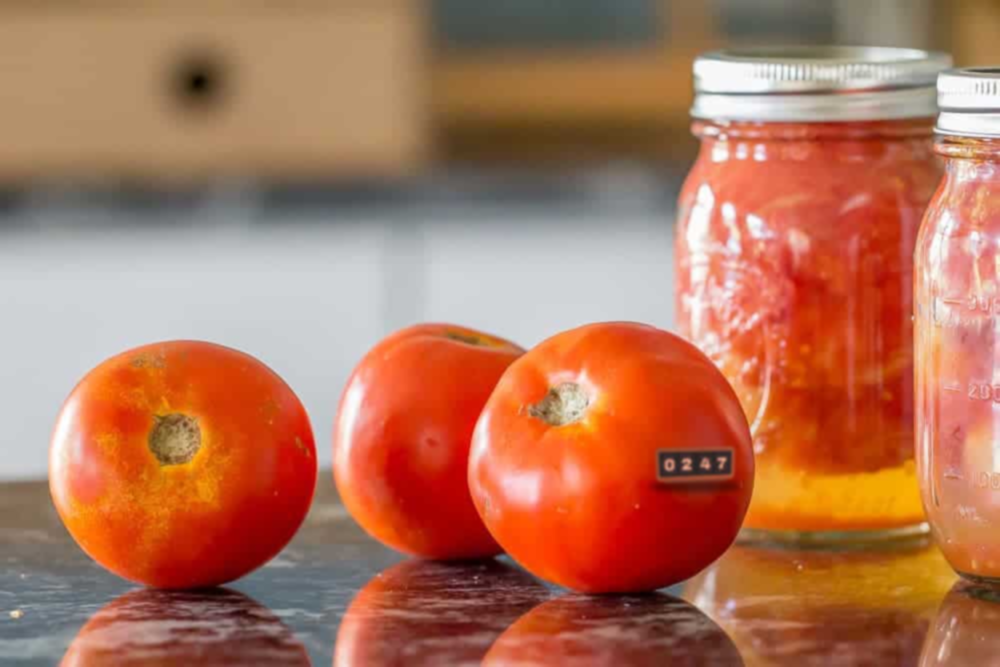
{"hour": 2, "minute": 47}
